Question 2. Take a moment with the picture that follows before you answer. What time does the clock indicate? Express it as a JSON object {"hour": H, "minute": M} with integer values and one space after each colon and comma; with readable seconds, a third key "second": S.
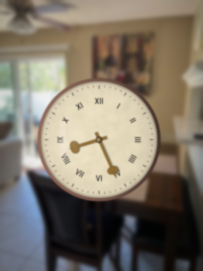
{"hour": 8, "minute": 26}
